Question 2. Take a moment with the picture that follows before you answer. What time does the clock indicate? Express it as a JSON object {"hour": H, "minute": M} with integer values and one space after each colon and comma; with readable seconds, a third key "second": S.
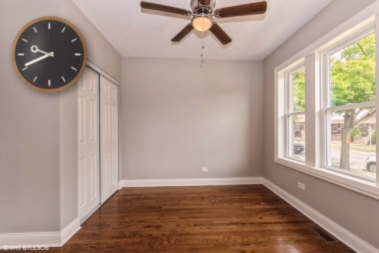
{"hour": 9, "minute": 41}
